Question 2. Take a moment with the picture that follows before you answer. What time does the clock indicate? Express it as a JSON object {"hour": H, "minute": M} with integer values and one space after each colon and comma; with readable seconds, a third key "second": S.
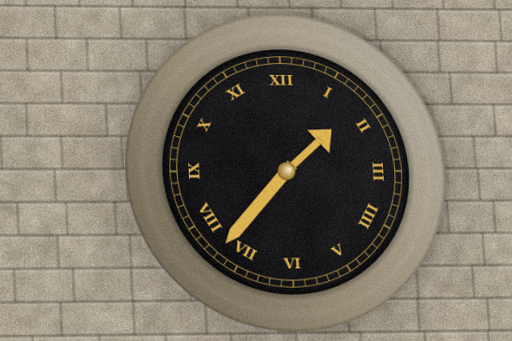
{"hour": 1, "minute": 37}
